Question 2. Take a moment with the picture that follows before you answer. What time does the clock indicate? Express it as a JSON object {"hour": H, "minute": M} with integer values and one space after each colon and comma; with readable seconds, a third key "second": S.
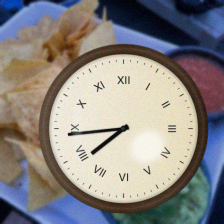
{"hour": 7, "minute": 44}
